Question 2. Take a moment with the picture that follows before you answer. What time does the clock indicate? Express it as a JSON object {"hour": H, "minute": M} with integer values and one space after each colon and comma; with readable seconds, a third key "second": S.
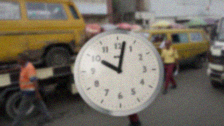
{"hour": 10, "minute": 2}
